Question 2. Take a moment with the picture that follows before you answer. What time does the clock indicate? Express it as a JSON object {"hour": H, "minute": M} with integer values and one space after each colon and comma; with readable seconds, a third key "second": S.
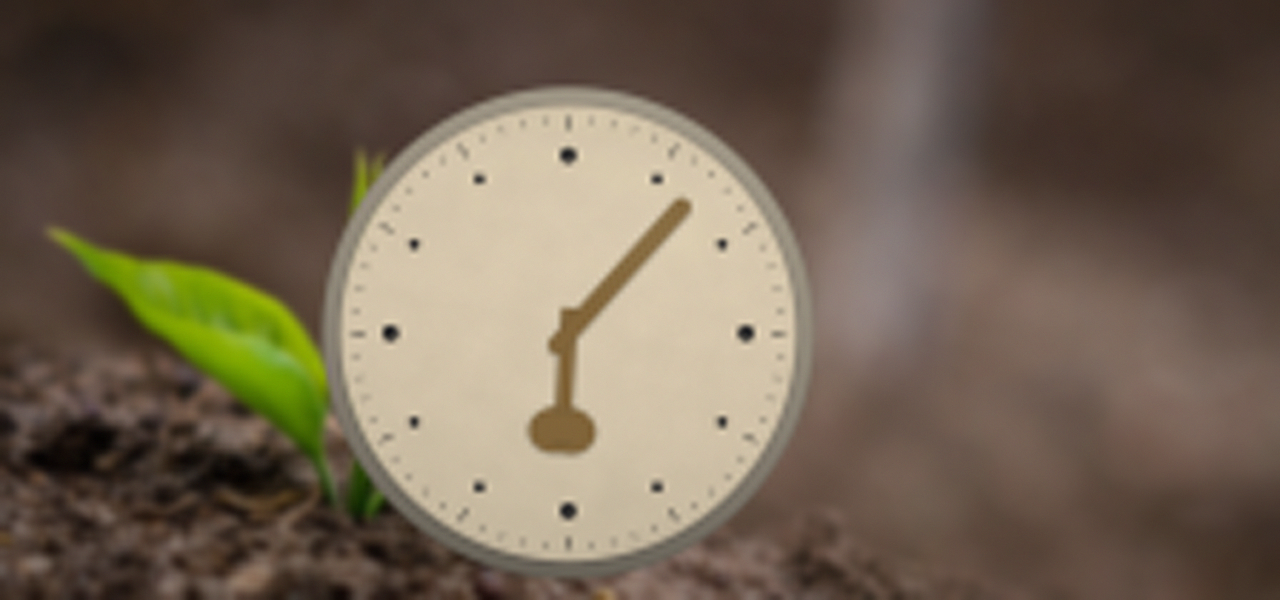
{"hour": 6, "minute": 7}
